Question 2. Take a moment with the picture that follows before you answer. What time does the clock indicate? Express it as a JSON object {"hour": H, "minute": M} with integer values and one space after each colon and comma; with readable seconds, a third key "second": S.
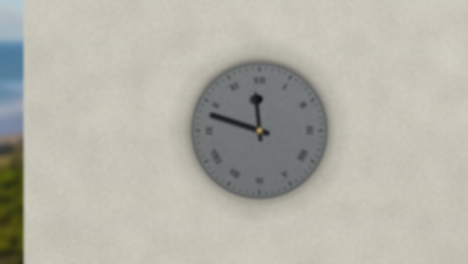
{"hour": 11, "minute": 48}
